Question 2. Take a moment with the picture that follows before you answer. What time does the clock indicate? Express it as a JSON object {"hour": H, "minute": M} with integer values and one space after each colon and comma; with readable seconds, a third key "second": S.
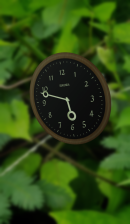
{"hour": 5, "minute": 48}
